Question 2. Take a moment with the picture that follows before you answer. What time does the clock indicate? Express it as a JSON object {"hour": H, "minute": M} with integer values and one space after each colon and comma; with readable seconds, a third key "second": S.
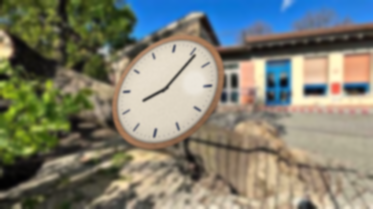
{"hour": 8, "minute": 6}
